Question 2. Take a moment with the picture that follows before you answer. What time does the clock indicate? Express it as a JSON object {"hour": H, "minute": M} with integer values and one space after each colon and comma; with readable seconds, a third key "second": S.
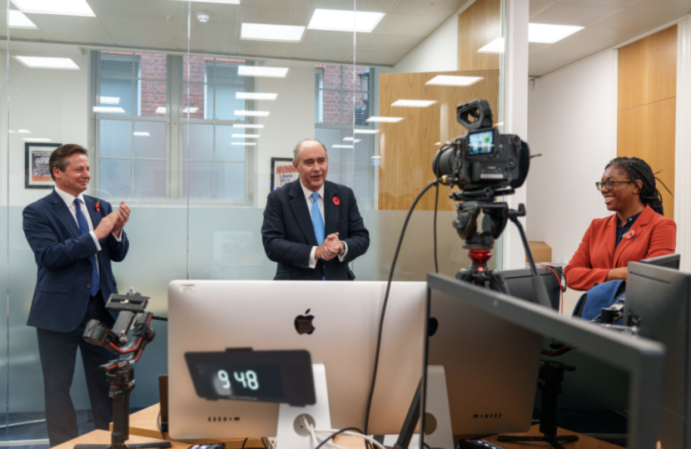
{"hour": 9, "minute": 48}
